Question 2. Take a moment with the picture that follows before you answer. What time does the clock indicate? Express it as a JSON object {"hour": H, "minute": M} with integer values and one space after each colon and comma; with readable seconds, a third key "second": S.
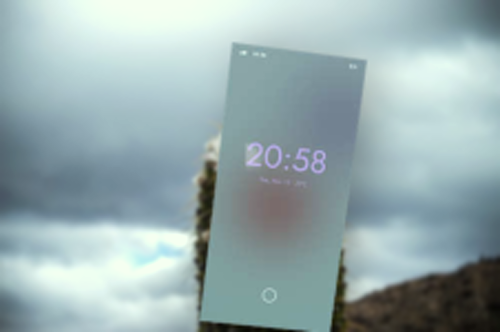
{"hour": 20, "minute": 58}
